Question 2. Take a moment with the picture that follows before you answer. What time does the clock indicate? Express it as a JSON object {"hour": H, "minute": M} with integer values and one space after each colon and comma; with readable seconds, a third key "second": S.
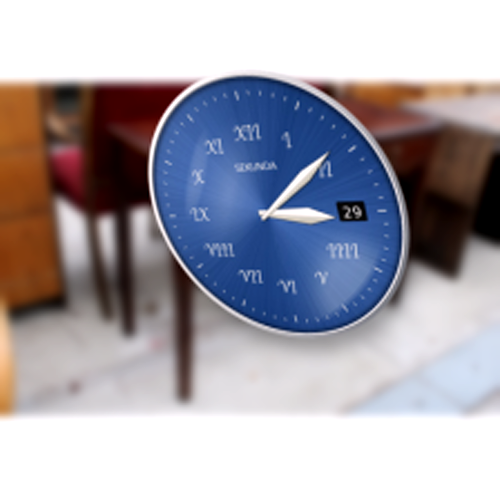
{"hour": 3, "minute": 9}
